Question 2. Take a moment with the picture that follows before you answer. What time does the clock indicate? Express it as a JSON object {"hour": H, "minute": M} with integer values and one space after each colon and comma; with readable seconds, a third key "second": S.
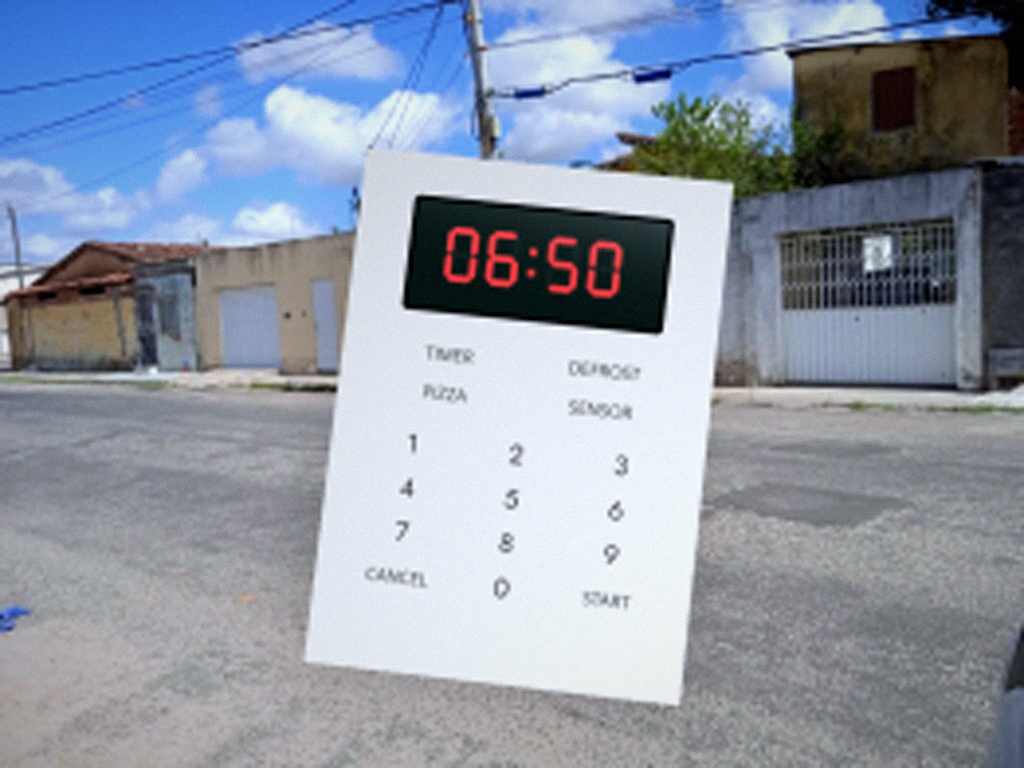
{"hour": 6, "minute": 50}
